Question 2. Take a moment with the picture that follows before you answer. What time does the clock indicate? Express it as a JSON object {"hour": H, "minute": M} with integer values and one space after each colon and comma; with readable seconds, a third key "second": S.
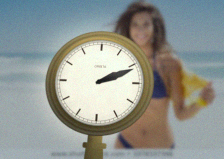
{"hour": 2, "minute": 11}
